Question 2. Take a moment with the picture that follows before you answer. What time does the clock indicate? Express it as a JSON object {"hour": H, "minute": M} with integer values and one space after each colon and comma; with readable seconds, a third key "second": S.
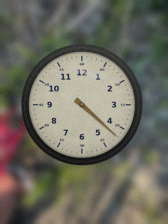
{"hour": 4, "minute": 22}
